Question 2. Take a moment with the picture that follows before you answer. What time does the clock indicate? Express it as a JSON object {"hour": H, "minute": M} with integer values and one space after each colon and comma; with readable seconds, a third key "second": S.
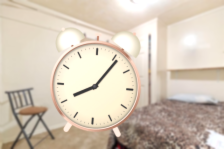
{"hour": 8, "minute": 6}
